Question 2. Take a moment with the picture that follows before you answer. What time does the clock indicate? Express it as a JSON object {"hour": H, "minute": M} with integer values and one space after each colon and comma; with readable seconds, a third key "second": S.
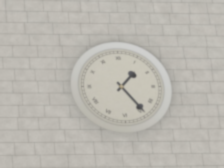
{"hour": 1, "minute": 24}
